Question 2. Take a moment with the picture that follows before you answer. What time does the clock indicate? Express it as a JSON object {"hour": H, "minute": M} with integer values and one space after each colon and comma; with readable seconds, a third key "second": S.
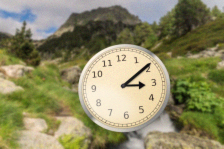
{"hour": 3, "minute": 9}
